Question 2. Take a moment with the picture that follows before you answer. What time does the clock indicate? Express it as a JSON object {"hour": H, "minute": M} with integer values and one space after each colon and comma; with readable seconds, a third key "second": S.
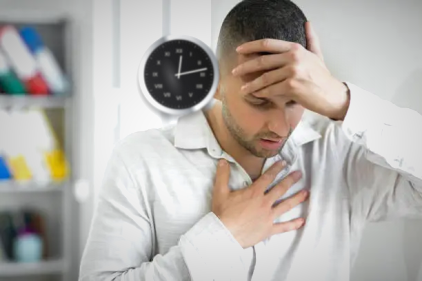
{"hour": 12, "minute": 13}
